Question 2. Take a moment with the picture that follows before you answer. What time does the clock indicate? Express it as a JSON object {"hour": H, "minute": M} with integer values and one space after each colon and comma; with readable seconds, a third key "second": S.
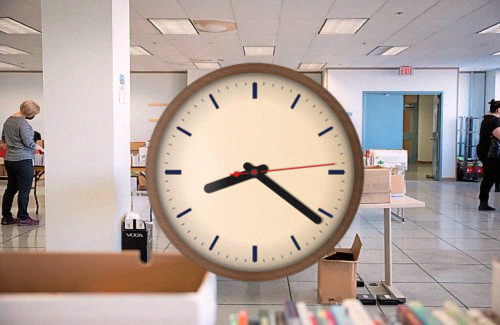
{"hour": 8, "minute": 21, "second": 14}
